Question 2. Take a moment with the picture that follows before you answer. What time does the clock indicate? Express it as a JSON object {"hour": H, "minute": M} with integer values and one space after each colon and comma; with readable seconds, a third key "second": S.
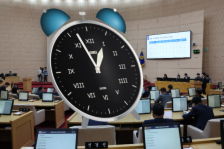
{"hour": 12, "minute": 57}
